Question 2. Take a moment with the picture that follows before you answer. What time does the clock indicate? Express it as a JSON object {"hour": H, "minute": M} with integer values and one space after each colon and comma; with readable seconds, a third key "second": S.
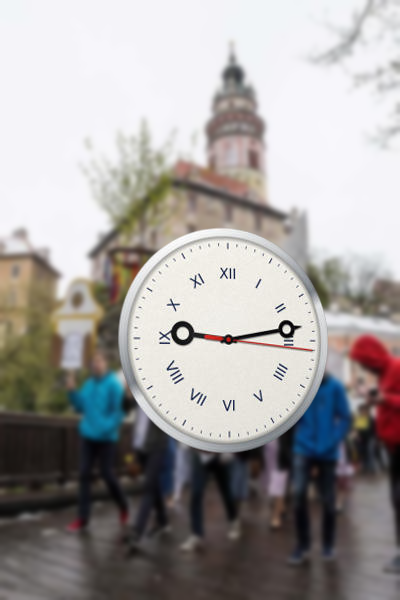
{"hour": 9, "minute": 13, "second": 16}
